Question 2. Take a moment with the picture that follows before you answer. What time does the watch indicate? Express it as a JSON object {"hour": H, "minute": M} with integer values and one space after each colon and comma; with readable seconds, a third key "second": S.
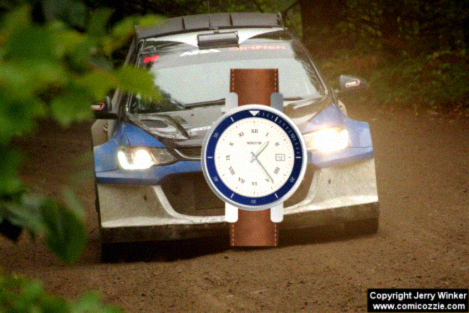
{"hour": 1, "minute": 24}
